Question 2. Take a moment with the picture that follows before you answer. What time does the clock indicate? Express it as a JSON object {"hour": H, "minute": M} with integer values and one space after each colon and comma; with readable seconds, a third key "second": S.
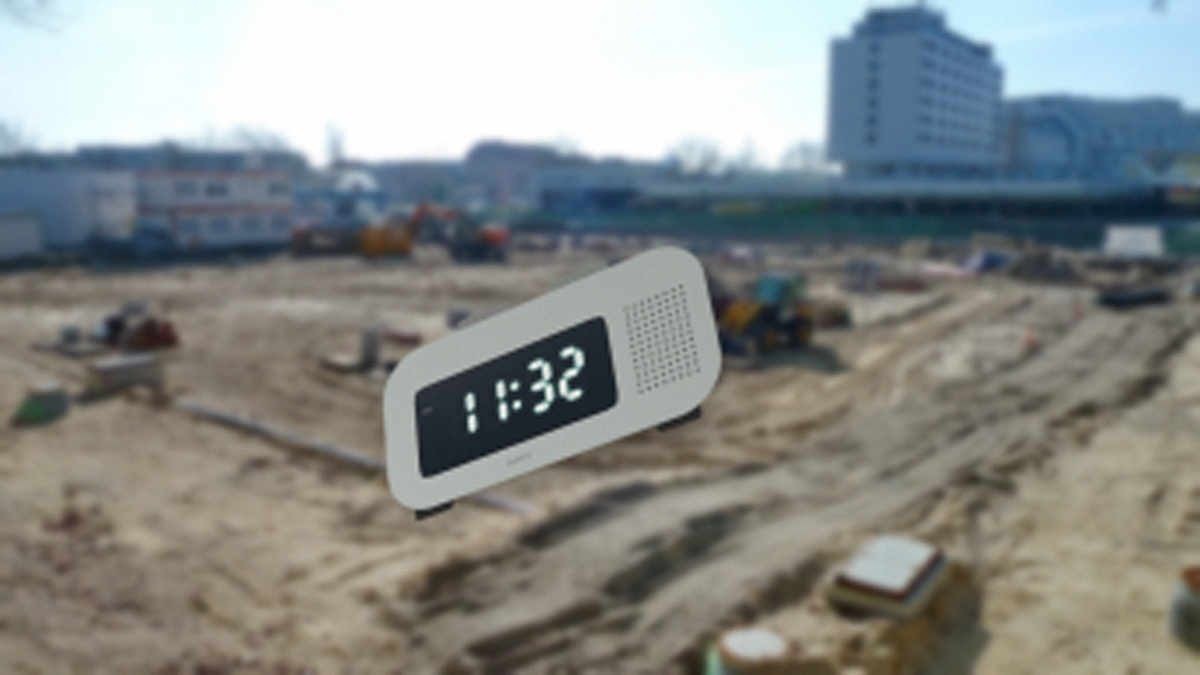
{"hour": 11, "minute": 32}
